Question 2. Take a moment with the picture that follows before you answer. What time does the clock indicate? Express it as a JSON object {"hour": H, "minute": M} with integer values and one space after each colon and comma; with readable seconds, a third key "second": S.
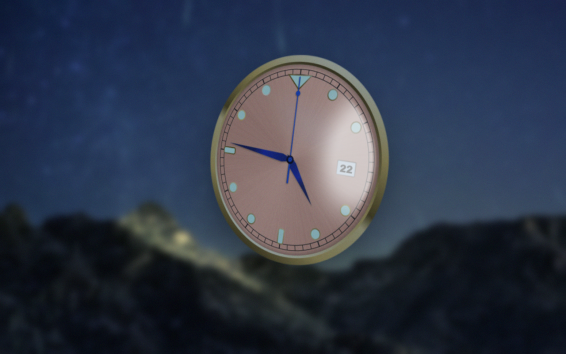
{"hour": 4, "minute": 46, "second": 0}
